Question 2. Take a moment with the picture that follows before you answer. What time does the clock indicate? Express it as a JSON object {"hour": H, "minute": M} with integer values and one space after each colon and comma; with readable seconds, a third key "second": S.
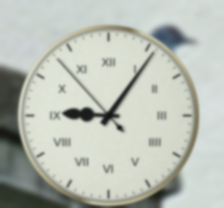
{"hour": 9, "minute": 5, "second": 53}
